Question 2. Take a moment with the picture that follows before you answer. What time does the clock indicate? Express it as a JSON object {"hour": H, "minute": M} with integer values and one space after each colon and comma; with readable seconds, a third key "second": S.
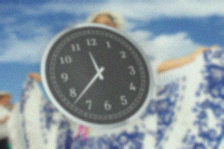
{"hour": 11, "minute": 38}
